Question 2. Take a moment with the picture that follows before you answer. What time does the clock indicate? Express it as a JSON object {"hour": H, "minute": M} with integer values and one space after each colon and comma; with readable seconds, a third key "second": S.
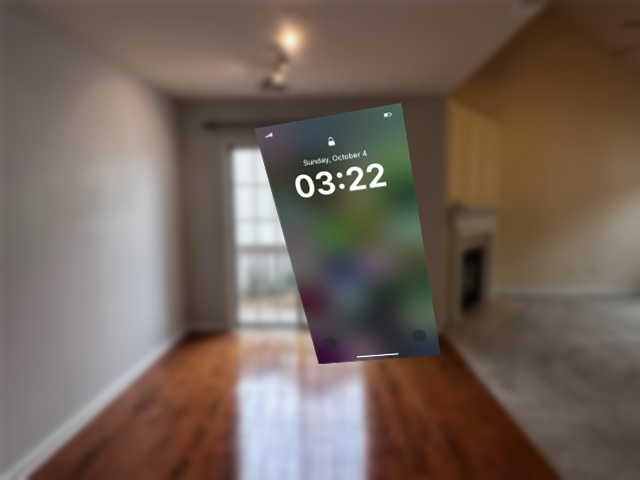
{"hour": 3, "minute": 22}
